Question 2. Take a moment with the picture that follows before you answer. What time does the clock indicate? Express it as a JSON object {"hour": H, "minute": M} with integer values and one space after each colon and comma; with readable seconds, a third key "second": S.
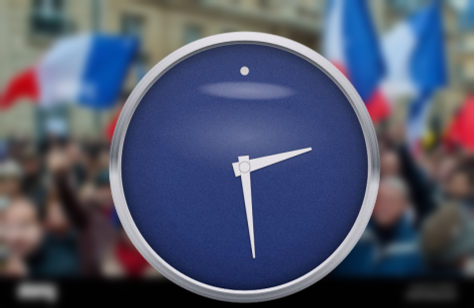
{"hour": 2, "minute": 29}
